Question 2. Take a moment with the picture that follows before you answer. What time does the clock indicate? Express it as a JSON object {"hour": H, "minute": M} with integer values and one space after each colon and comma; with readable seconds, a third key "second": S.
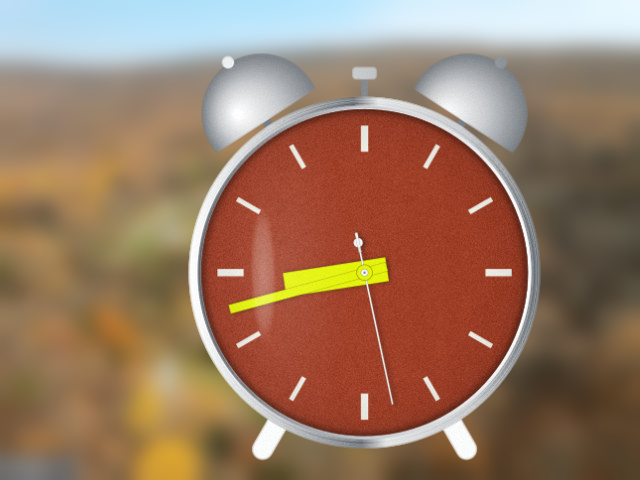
{"hour": 8, "minute": 42, "second": 28}
